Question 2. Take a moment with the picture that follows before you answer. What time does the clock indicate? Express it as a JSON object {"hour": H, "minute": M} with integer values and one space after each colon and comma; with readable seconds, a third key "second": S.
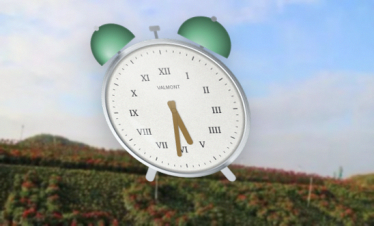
{"hour": 5, "minute": 31}
